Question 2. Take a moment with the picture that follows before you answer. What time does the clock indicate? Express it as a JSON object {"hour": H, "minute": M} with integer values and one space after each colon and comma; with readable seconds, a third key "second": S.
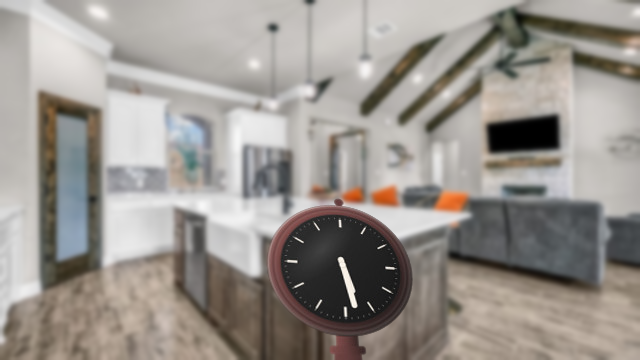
{"hour": 5, "minute": 28}
